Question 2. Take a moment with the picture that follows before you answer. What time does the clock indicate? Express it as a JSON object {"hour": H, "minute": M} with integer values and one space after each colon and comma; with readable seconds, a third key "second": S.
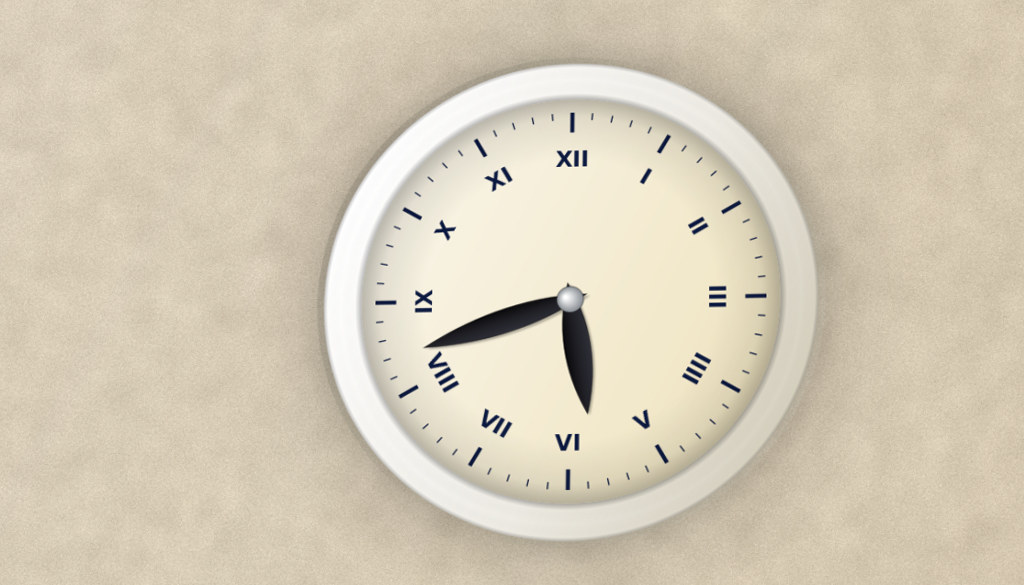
{"hour": 5, "minute": 42}
